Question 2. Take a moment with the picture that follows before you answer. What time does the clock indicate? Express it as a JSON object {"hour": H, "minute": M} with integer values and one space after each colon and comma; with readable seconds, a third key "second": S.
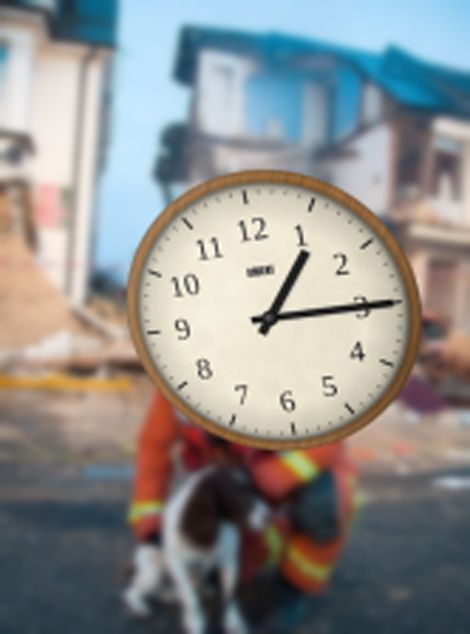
{"hour": 1, "minute": 15}
